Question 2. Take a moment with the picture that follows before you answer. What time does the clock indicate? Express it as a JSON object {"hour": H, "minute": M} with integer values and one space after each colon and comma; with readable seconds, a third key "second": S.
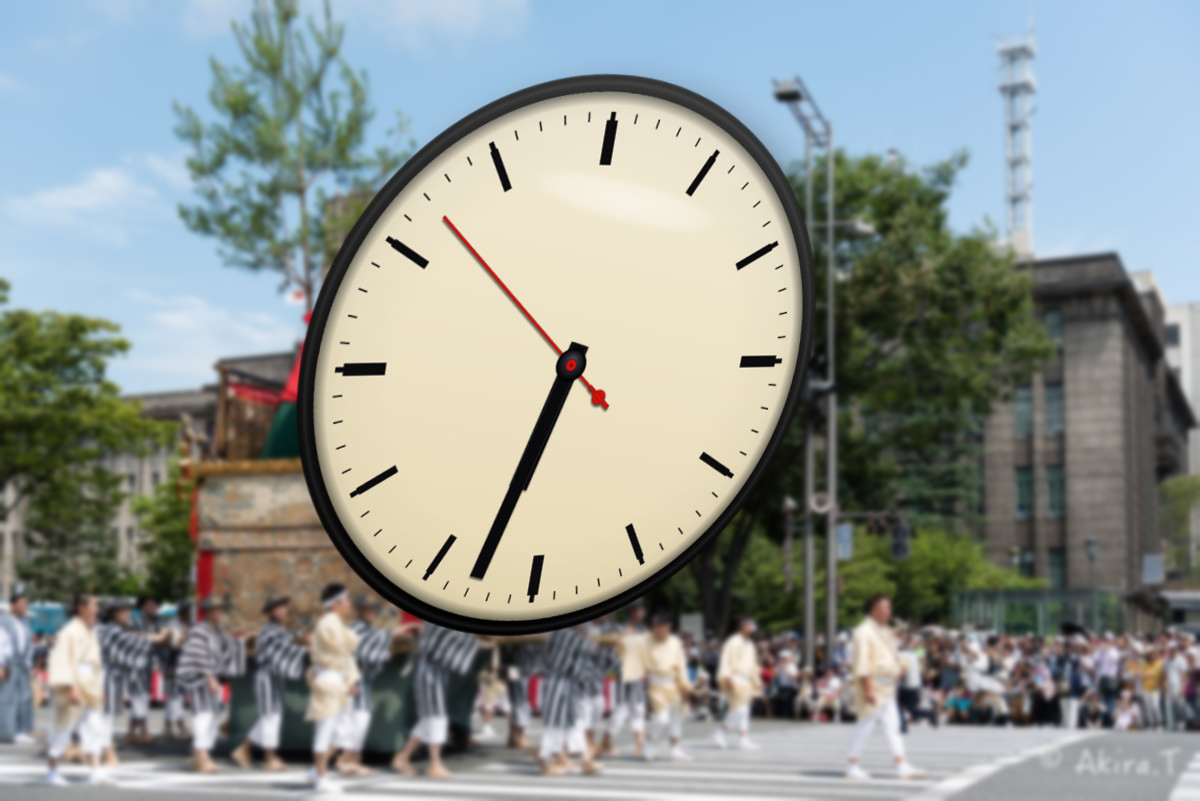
{"hour": 6, "minute": 32, "second": 52}
